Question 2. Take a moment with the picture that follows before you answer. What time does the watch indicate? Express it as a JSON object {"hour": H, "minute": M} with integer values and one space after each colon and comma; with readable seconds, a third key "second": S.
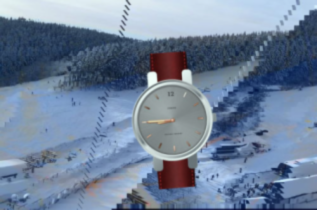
{"hour": 8, "minute": 45}
